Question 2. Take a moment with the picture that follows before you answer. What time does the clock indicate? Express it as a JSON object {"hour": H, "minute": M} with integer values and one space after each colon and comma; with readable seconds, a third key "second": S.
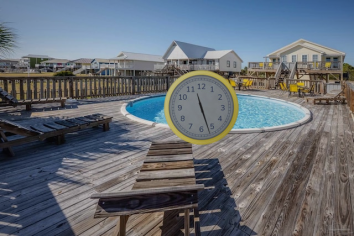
{"hour": 11, "minute": 27}
